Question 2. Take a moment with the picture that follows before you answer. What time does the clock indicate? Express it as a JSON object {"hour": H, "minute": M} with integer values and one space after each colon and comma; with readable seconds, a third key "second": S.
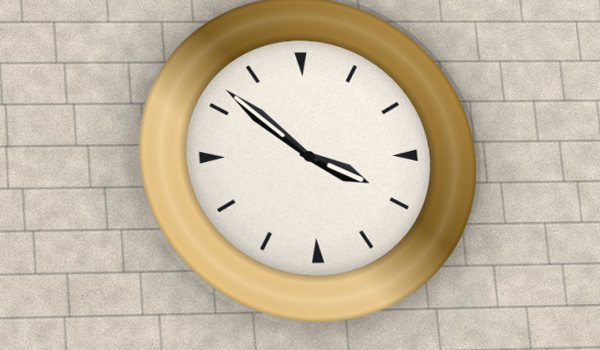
{"hour": 3, "minute": 52}
